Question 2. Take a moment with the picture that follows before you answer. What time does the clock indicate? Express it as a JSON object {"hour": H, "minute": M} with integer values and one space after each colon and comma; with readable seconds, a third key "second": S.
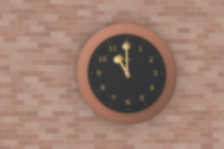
{"hour": 11, "minute": 0}
